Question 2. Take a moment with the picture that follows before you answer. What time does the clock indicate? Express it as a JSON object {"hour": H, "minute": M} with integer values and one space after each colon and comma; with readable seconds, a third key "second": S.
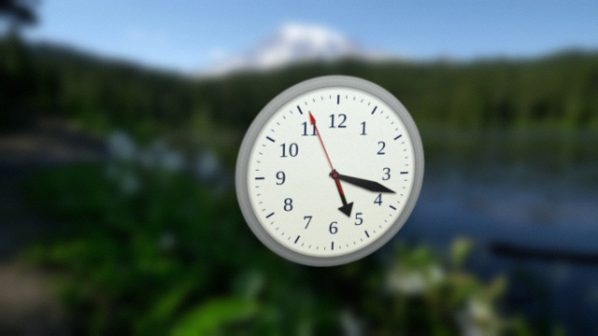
{"hour": 5, "minute": 17, "second": 56}
